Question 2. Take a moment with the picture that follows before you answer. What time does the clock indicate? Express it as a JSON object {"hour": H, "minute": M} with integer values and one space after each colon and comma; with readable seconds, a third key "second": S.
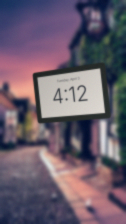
{"hour": 4, "minute": 12}
